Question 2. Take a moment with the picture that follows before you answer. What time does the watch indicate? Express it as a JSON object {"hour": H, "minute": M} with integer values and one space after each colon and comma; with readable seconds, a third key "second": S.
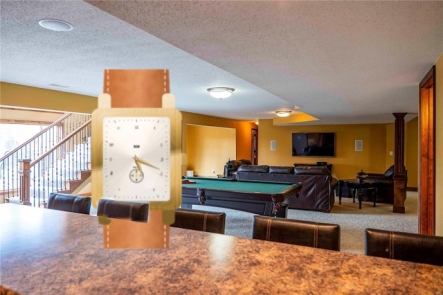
{"hour": 5, "minute": 19}
